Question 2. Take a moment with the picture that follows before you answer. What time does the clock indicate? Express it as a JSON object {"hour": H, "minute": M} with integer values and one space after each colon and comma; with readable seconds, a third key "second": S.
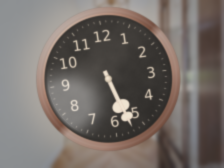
{"hour": 5, "minute": 27}
